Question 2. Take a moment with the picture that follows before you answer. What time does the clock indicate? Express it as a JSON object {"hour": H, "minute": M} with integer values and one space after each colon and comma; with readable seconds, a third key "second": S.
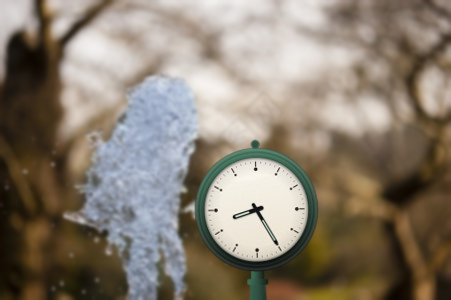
{"hour": 8, "minute": 25}
